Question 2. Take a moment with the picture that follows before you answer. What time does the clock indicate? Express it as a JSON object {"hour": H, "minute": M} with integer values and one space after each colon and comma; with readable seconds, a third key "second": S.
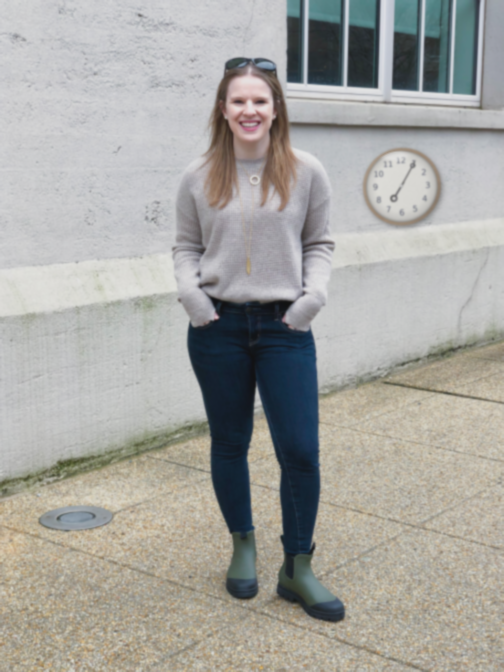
{"hour": 7, "minute": 5}
